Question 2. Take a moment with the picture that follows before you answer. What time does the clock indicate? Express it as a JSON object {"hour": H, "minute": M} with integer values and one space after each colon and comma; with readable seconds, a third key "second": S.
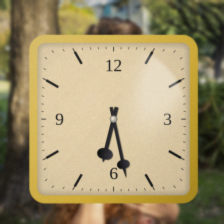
{"hour": 6, "minute": 28}
